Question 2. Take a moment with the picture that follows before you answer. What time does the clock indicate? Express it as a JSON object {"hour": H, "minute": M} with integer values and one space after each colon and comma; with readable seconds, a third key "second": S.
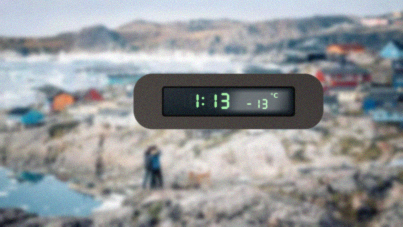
{"hour": 1, "minute": 13}
